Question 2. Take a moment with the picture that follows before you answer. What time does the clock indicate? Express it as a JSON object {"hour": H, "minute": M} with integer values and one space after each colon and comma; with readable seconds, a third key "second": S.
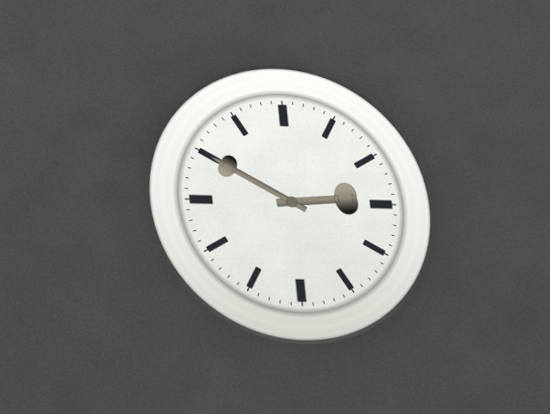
{"hour": 2, "minute": 50}
